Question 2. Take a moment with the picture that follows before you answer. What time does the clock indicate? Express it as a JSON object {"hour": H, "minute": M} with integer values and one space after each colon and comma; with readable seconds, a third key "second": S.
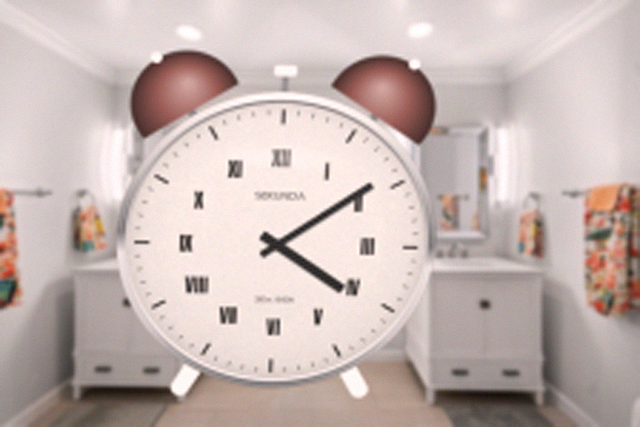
{"hour": 4, "minute": 9}
